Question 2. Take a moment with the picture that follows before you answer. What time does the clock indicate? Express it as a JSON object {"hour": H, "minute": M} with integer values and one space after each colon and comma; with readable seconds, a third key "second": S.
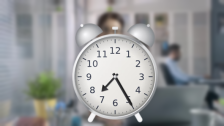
{"hour": 7, "minute": 25}
